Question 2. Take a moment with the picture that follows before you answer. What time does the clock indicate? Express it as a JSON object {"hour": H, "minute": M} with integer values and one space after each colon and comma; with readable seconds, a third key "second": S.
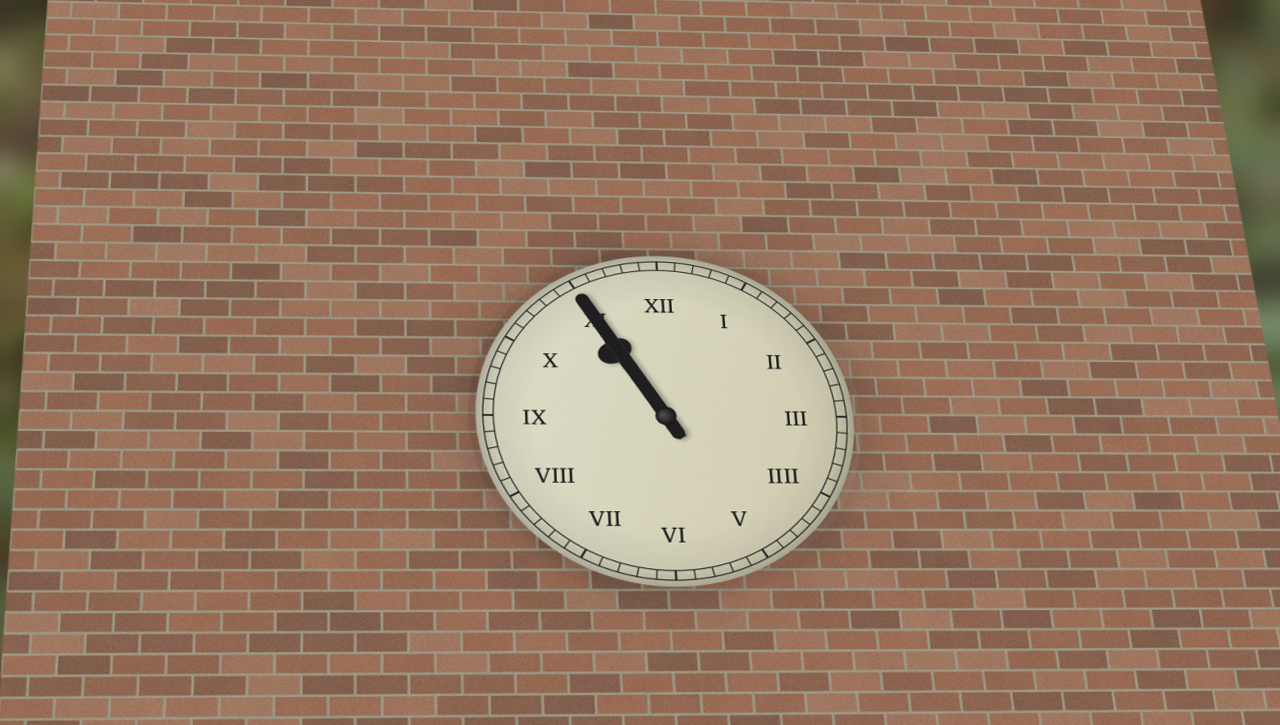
{"hour": 10, "minute": 55}
